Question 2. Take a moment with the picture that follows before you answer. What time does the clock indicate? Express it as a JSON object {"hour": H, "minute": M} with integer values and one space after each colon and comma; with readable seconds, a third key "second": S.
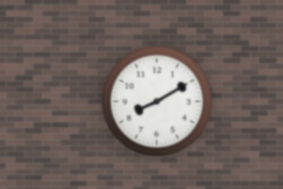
{"hour": 8, "minute": 10}
